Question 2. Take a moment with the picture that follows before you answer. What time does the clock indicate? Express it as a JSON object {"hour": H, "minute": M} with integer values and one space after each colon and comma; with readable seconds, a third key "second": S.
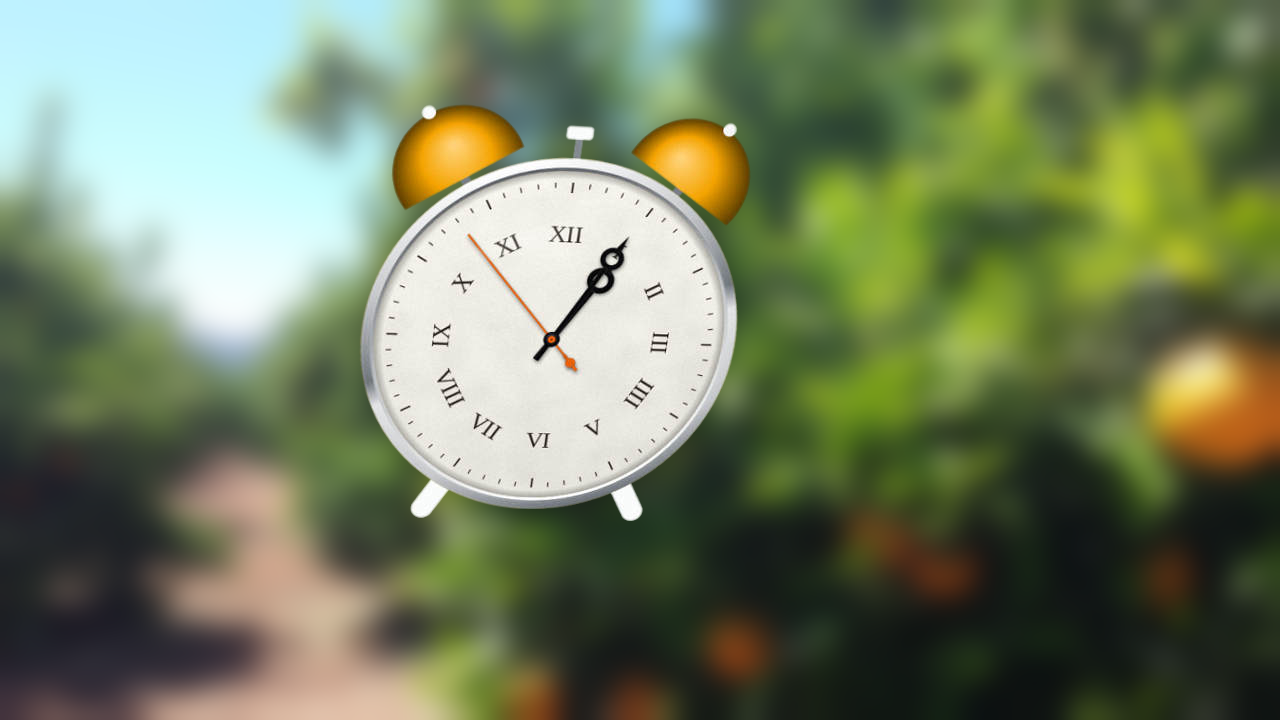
{"hour": 1, "minute": 4, "second": 53}
